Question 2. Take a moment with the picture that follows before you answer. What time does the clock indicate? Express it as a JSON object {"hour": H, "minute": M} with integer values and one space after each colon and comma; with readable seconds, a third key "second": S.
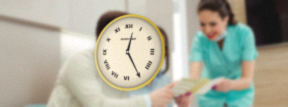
{"hour": 12, "minute": 25}
